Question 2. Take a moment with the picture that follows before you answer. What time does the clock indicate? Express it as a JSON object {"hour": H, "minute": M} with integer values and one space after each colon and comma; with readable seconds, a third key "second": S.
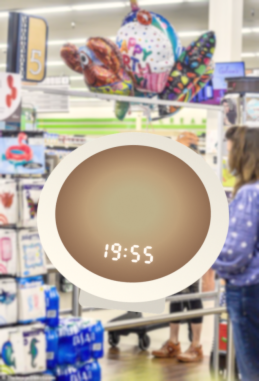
{"hour": 19, "minute": 55}
